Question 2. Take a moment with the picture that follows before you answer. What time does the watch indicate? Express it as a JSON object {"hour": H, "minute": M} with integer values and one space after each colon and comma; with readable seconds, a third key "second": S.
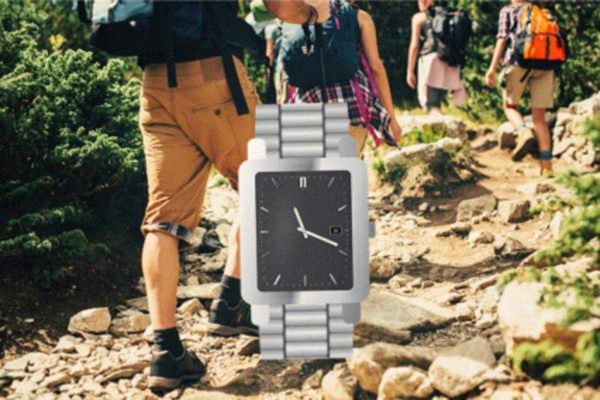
{"hour": 11, "minute": 19}
